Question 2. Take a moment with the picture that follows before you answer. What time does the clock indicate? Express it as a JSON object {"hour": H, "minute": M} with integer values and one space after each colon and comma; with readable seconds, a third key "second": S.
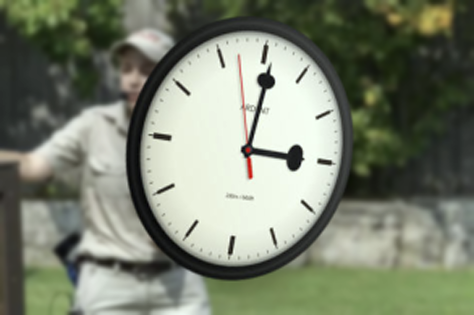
{"hour": 3, "minute": 0, "second": 57}
